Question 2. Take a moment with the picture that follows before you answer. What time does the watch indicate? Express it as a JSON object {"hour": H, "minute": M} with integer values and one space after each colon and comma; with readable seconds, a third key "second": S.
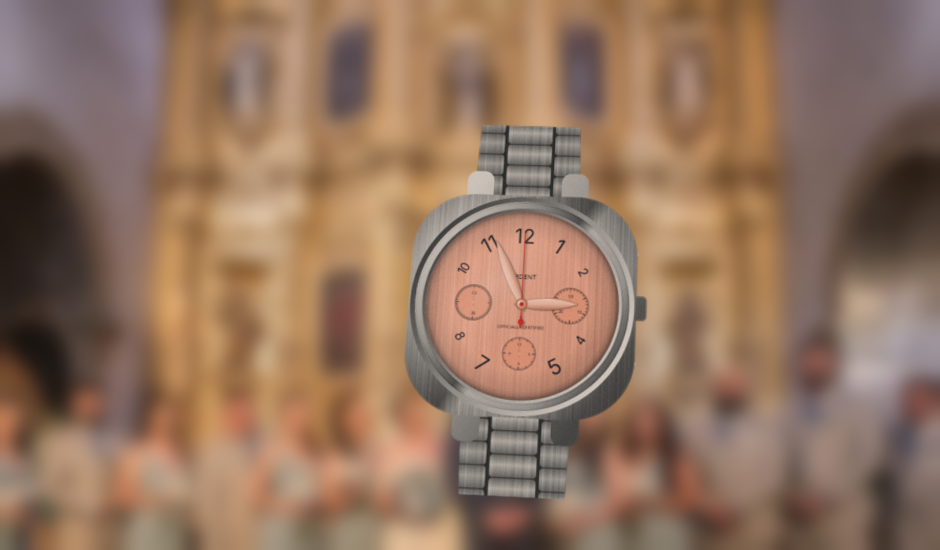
{"hour": 2, "minute": 56}
